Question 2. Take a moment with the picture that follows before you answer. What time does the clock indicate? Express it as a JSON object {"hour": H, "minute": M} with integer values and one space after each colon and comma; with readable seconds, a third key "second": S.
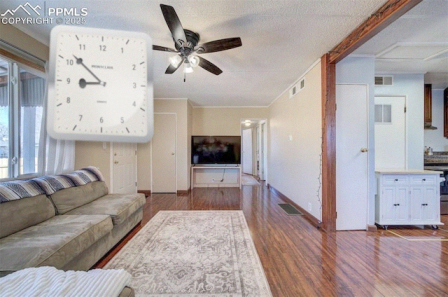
{"hour": 8, "minute": 52}
